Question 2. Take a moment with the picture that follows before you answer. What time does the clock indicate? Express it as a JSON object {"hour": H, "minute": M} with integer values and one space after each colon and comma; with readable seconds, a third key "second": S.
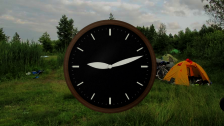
{"hour": 9, "minute": 12}
